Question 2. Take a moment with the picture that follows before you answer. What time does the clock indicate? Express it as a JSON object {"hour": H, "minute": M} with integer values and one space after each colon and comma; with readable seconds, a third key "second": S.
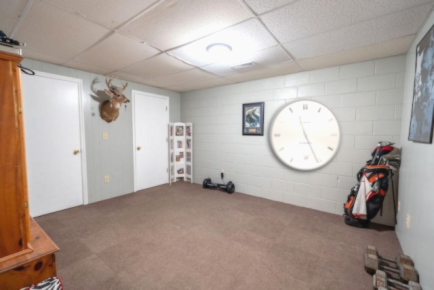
{"hour": 11, "minute": 26}
